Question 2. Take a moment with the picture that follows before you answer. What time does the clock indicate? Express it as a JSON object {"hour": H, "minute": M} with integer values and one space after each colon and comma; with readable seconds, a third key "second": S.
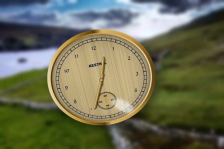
{"hour": 12, "minute": 34}
